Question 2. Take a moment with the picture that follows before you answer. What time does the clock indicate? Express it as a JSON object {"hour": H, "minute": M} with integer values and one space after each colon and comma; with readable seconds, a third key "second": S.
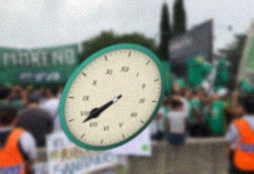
{"hour": 7, "minute": 38}
